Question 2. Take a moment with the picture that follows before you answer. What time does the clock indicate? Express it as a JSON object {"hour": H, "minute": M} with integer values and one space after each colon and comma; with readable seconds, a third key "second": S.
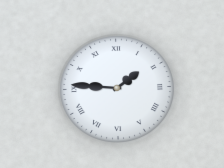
{"hour": 1, "minute": 46}
